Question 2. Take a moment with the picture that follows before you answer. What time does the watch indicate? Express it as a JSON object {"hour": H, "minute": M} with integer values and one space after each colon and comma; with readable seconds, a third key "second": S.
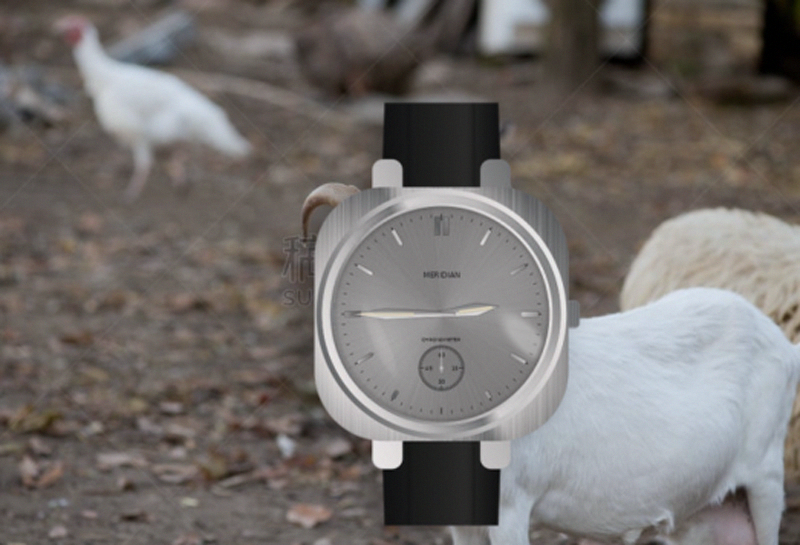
{"hour": 2, "minute": 45}
